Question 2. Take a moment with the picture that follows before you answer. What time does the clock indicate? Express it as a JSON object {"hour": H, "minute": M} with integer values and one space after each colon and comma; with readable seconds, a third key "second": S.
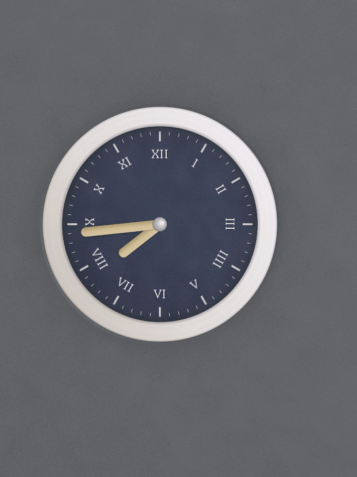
{"hour": 7, "minute": 44}
